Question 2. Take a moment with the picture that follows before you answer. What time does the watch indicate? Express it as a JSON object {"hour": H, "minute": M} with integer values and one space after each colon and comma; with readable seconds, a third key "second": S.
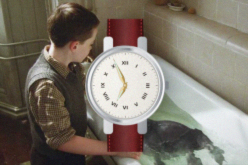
{"hour": 6, "minute": 56}
